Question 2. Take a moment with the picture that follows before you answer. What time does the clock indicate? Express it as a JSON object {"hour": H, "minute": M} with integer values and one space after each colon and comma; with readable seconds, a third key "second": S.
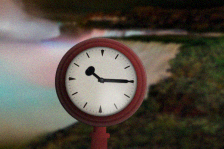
{"hour": 10, "minute": 15}
